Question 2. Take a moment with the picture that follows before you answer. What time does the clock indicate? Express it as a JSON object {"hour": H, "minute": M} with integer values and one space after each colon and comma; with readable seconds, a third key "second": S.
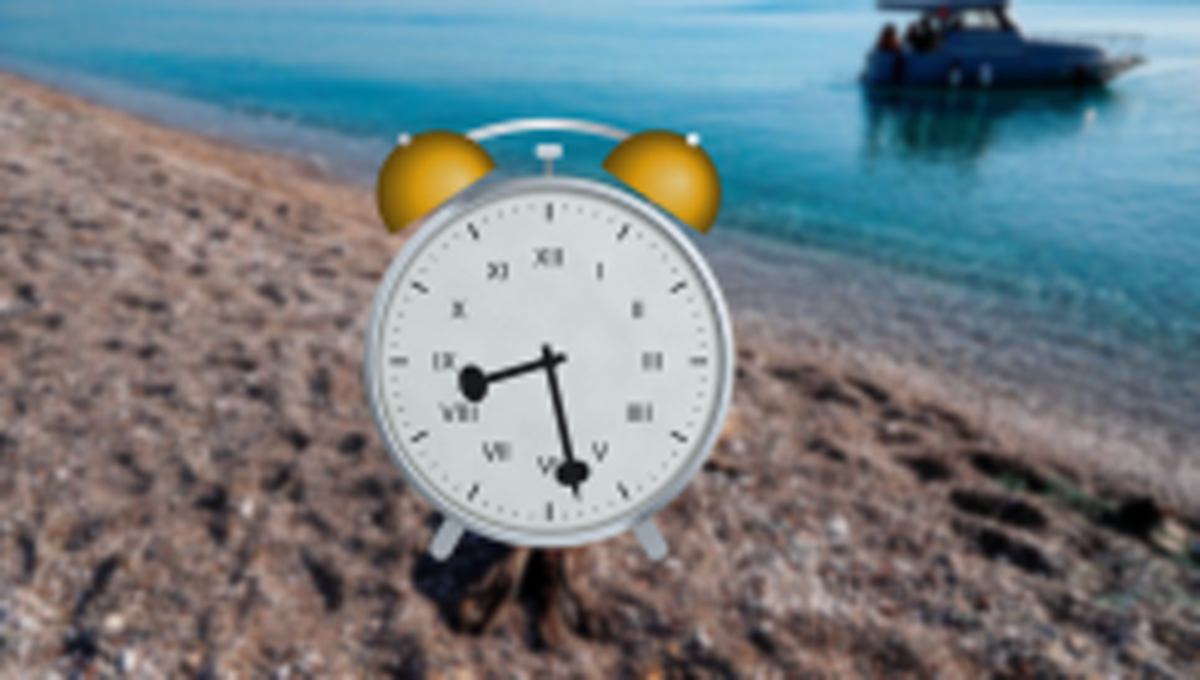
{"hour": 8, "minute": 28}
